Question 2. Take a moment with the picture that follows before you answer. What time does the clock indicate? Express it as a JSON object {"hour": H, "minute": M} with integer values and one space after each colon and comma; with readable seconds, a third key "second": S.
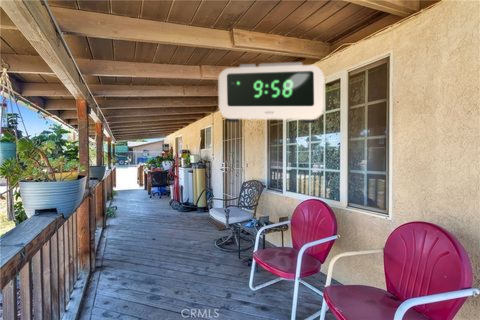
{"hour": 9, "minute": 58}
